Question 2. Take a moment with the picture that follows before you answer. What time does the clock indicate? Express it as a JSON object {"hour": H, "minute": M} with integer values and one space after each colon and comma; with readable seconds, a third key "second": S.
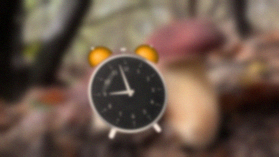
{"hour": 8, "minute": 58}
